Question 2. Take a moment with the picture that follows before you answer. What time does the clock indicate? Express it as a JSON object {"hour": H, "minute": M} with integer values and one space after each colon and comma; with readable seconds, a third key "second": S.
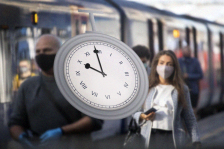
{"hour": 9, "minute": 59}
